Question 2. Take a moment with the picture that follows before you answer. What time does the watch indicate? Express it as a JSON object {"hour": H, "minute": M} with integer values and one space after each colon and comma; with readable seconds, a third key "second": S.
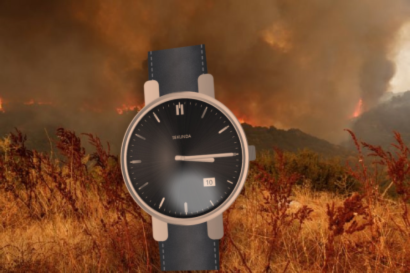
{"hour": 3, "minute": 15}
